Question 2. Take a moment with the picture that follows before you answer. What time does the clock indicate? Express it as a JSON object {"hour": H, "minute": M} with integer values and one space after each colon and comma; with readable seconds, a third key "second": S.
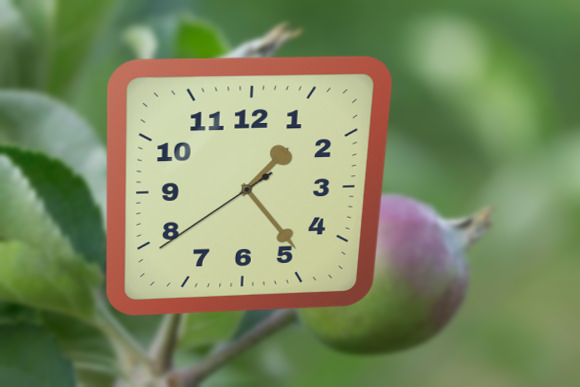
{"hour": 1, "minute": 23, "second": 39}
